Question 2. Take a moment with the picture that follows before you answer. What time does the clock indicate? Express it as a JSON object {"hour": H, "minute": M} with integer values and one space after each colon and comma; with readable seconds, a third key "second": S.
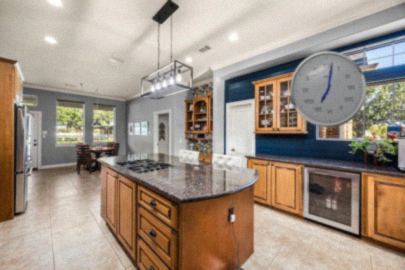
{"hour": 7, "minute": 2}
